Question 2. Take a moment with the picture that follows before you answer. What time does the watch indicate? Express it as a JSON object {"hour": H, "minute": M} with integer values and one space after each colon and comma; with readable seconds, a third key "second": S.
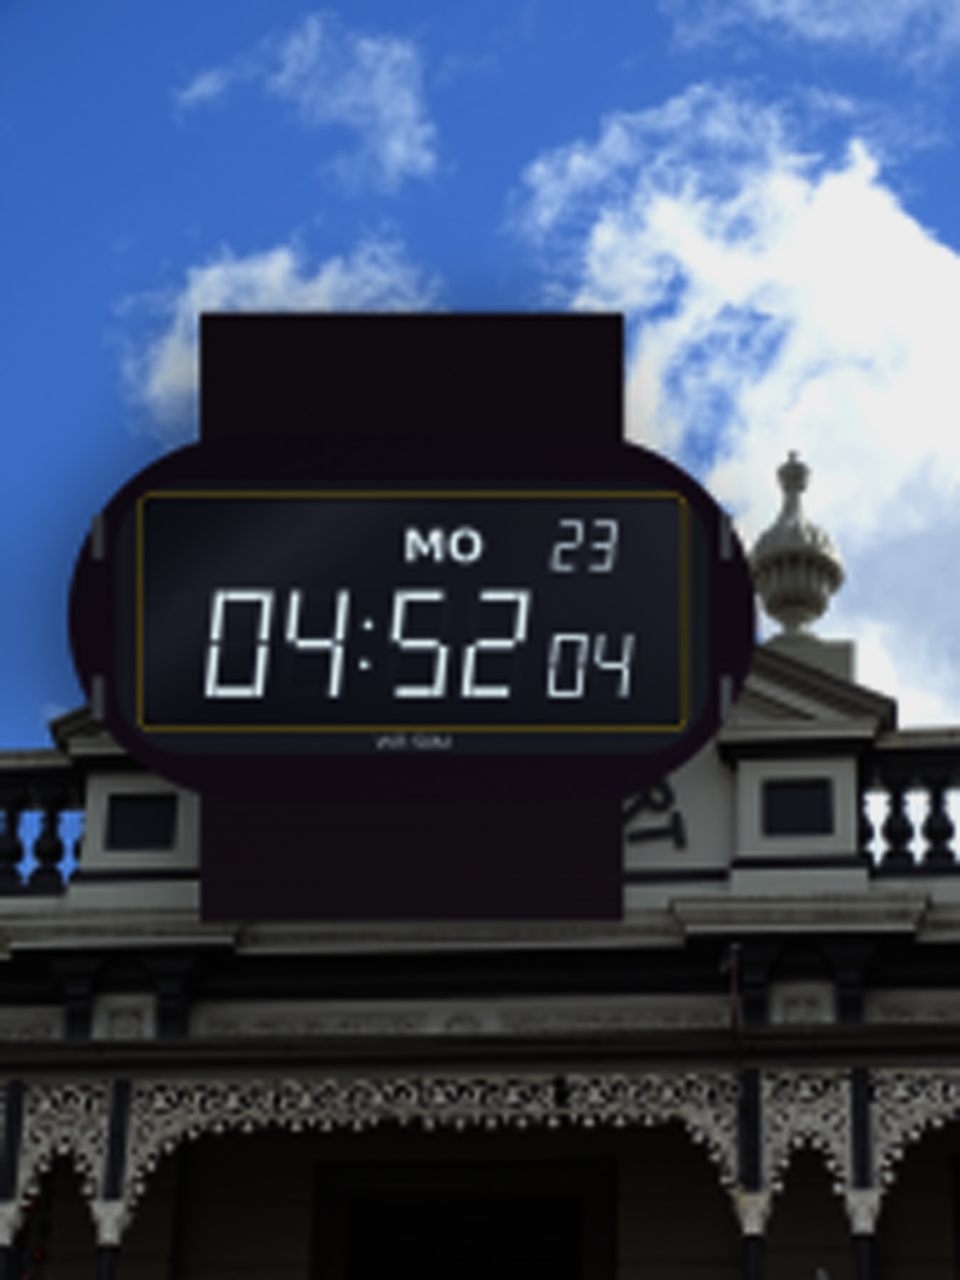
{"hour": 4, "minute": 52, "second": 4}
